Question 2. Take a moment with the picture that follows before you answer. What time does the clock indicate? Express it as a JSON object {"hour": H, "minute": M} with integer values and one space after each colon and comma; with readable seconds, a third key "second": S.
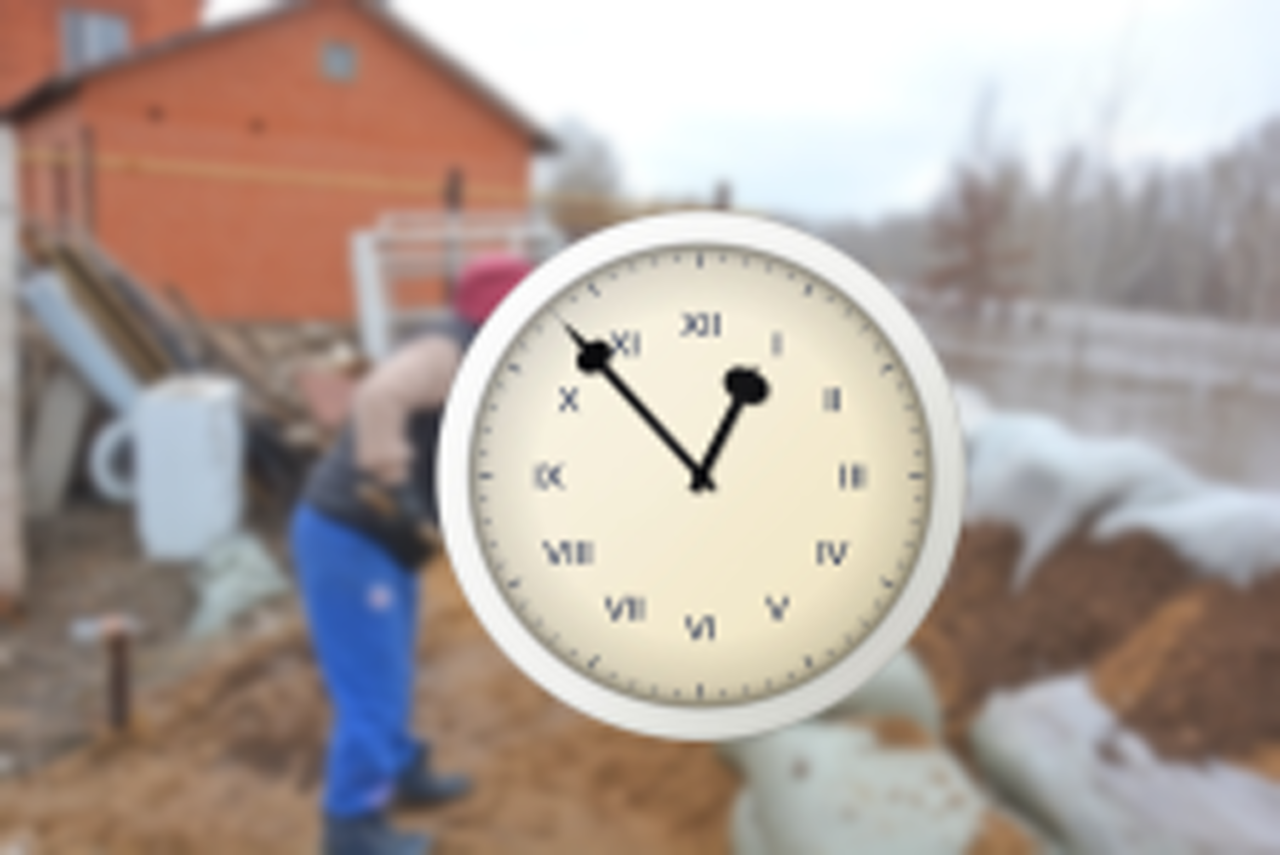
{"hour": 12, "minute": 53}
